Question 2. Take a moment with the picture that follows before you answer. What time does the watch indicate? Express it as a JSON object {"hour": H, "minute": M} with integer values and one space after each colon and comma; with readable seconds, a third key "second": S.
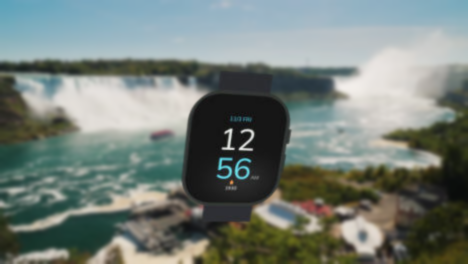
{"hour": 12, "minute": 56}
